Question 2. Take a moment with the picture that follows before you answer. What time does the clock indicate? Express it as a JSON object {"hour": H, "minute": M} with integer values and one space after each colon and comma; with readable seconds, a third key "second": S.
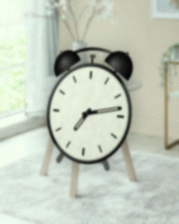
{"hour": 7, "minute": 13}
